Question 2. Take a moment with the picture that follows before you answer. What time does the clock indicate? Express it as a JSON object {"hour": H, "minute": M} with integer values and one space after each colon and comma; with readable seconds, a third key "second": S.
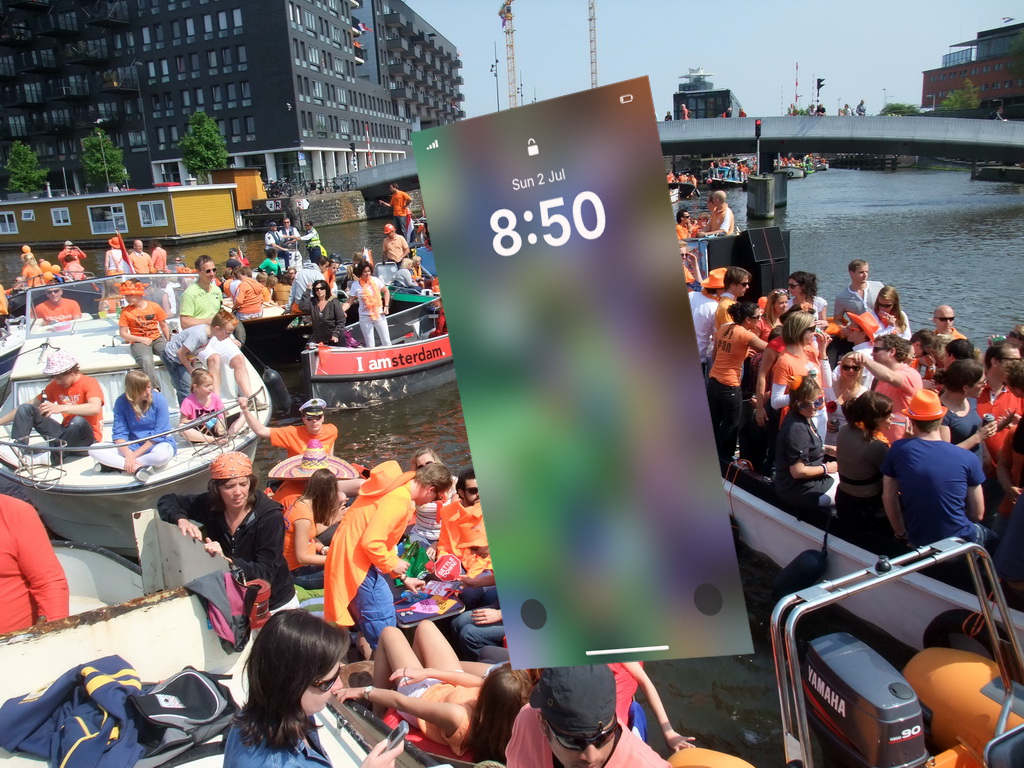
{"hour": 8, "minute": 50}
